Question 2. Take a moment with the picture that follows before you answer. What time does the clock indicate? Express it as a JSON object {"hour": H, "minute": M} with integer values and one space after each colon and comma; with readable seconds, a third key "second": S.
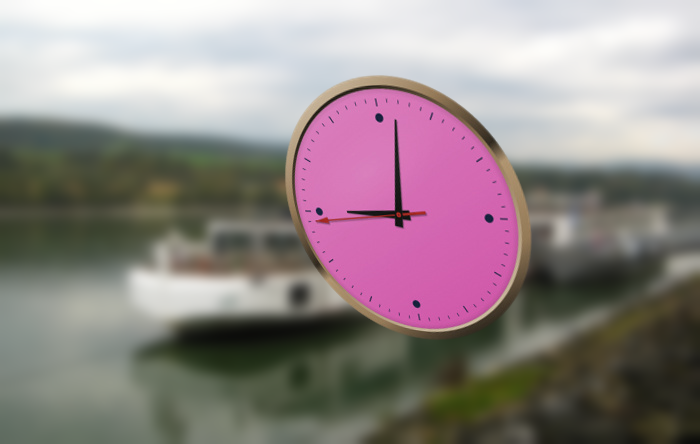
{"hour": 9, "minute": 1, "second": 44}
